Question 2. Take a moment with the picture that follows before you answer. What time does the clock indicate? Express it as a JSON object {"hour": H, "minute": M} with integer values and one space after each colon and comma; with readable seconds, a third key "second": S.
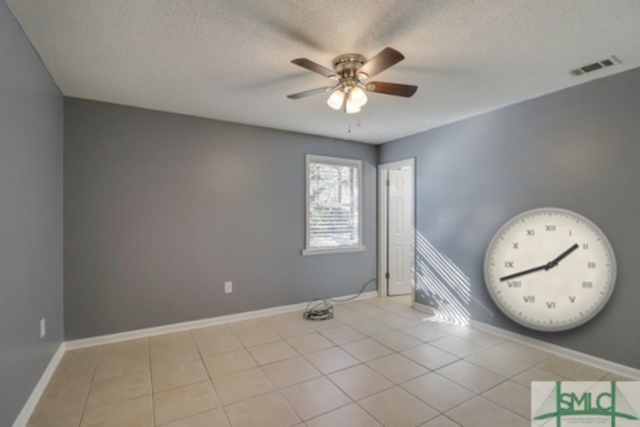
{"hour": 1, "minute": 42}
